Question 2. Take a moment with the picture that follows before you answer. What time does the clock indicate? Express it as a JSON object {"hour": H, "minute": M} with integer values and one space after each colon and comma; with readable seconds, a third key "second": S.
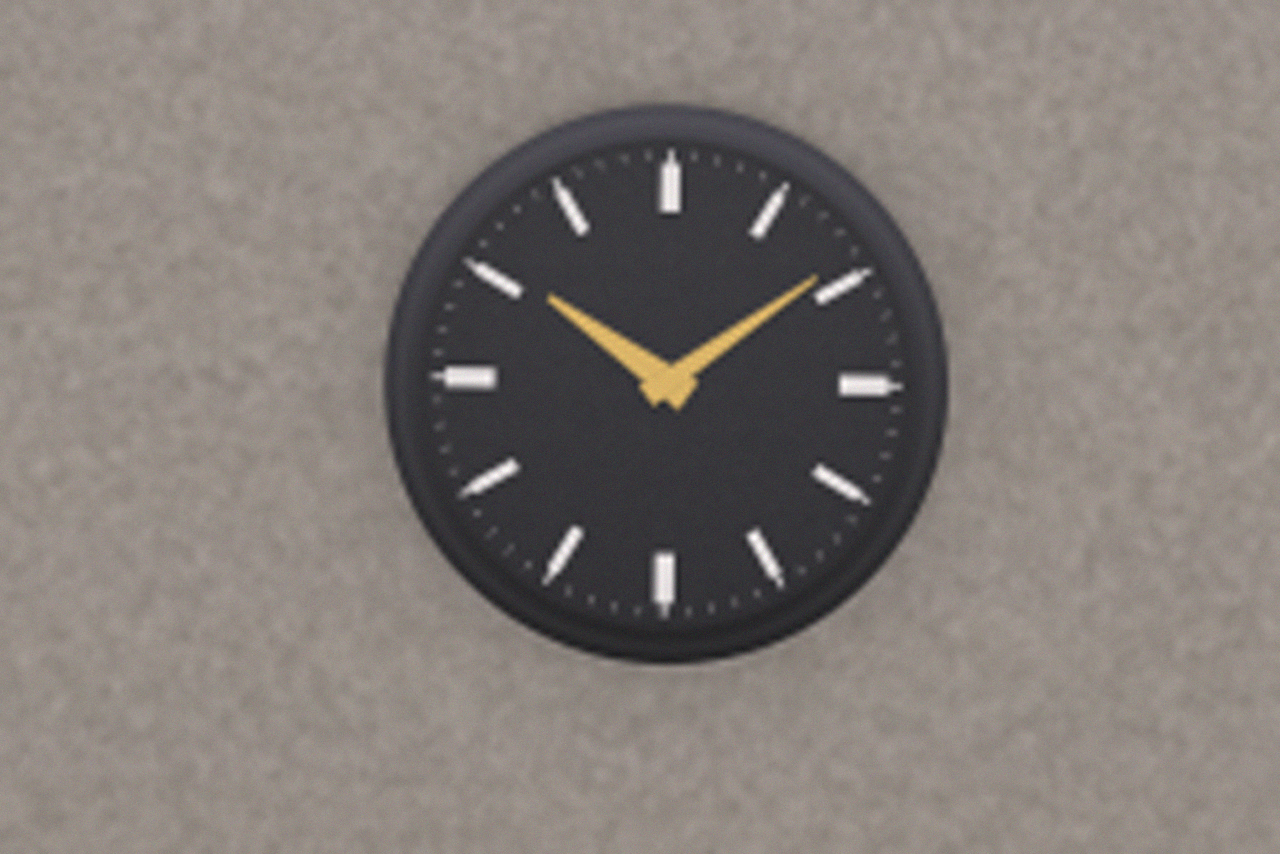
{"hour": 10, "minute": 9}
